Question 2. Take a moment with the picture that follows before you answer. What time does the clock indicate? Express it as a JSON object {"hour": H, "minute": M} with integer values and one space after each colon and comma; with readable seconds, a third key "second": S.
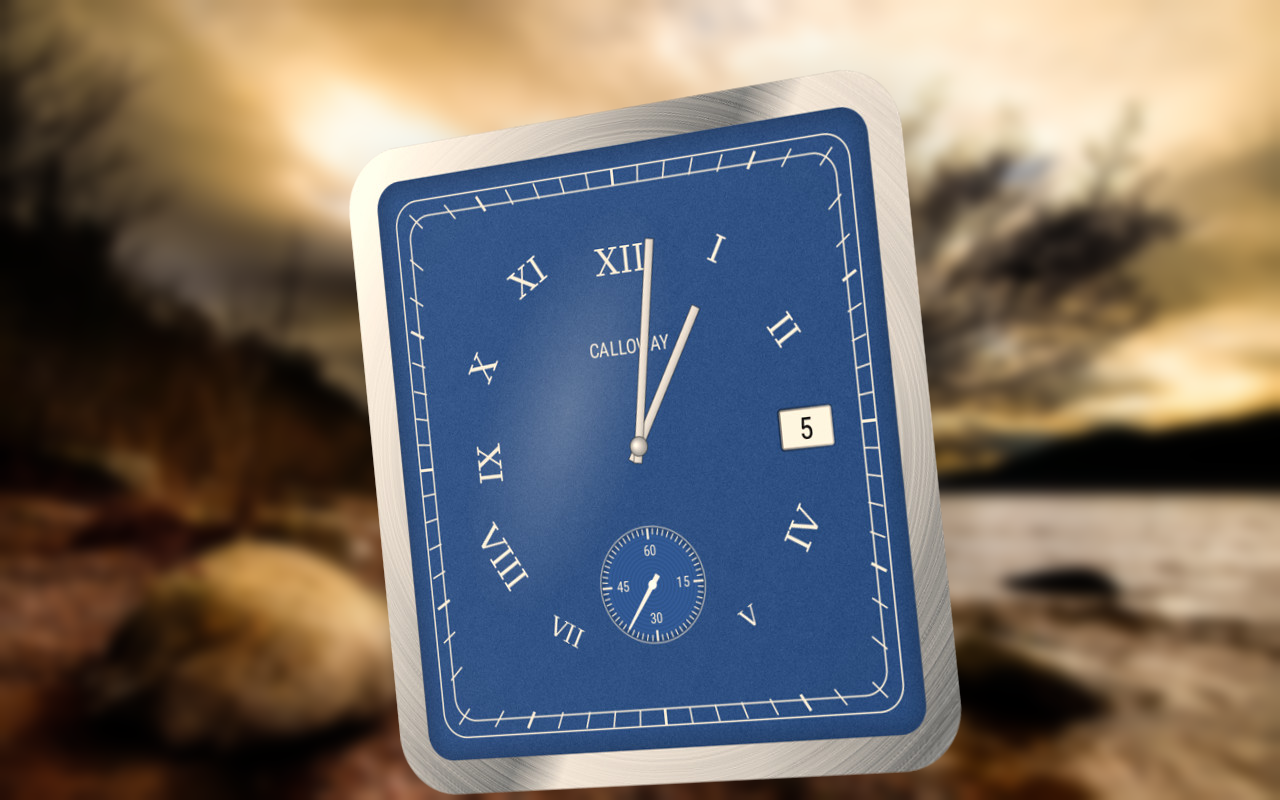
{"hour": 1, "minute": 1, "second": 36}
